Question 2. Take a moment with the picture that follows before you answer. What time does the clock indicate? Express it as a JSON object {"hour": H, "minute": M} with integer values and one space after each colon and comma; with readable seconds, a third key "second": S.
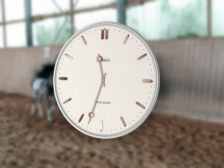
{"hour": 11, "minute": 33}
